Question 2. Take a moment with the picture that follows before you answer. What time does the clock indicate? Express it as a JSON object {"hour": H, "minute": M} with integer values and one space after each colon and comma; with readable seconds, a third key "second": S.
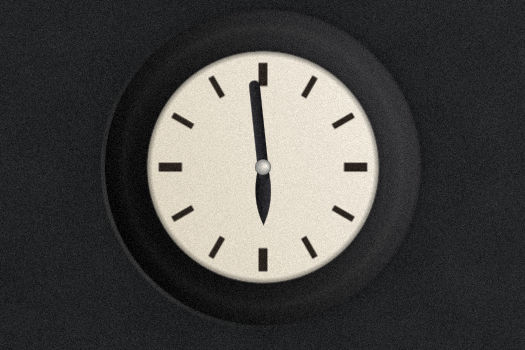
{"hour": 5, "minute": 59}
